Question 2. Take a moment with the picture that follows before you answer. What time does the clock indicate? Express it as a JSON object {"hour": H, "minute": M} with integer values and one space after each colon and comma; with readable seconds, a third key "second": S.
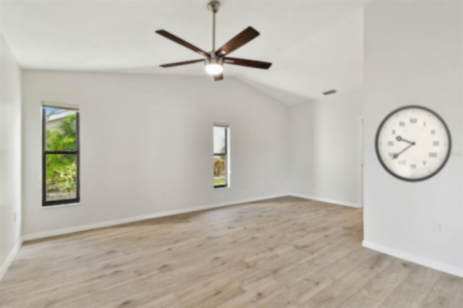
{"hour": 9, "minute": 39}
